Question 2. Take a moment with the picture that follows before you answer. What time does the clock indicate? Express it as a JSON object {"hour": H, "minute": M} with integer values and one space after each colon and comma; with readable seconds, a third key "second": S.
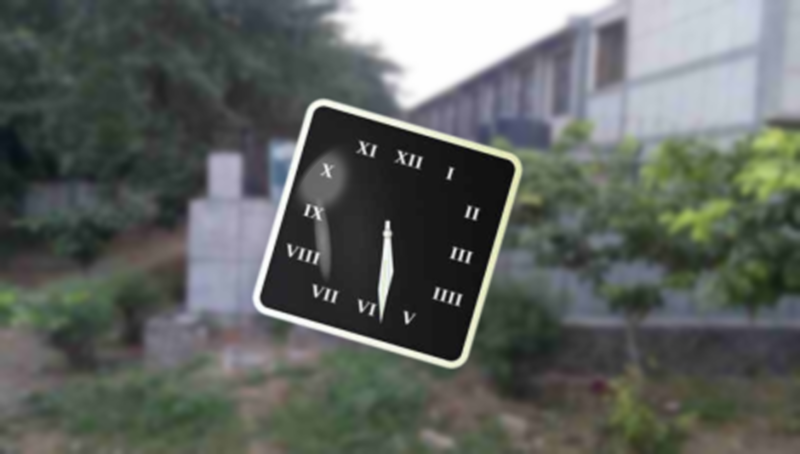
{"hour": 5, "minute": 28}
